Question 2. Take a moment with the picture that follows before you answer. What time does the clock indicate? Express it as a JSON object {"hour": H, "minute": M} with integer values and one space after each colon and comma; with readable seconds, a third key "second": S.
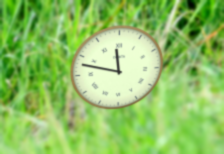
{"hour": 11, "minute": 48}
